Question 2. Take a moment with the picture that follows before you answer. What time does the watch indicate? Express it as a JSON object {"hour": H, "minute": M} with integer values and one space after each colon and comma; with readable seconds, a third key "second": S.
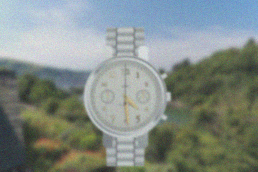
{"hour": 4, "minute": 29}
